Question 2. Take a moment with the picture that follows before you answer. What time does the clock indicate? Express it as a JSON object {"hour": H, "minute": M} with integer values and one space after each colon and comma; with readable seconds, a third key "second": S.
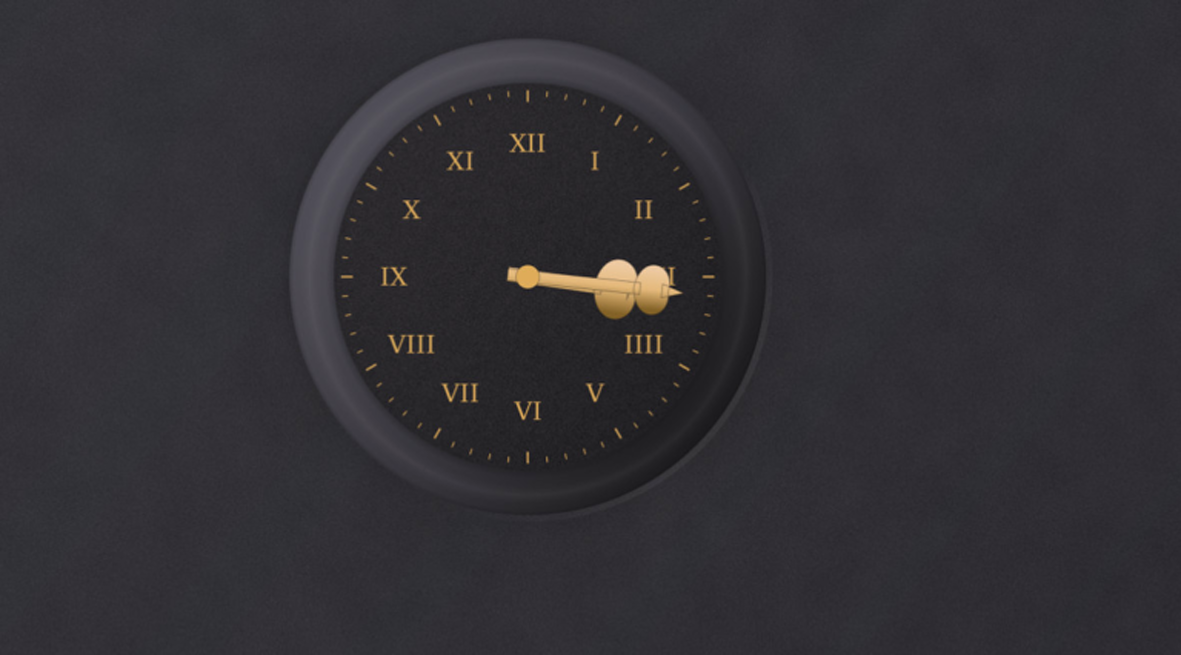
{"hour": 3, "minute": 16}
